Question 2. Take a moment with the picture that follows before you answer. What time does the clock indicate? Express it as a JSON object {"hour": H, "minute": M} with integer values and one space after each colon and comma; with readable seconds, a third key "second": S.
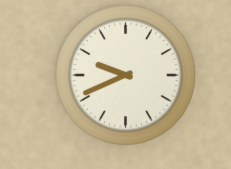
{"hour": 9, "minute": 41}
